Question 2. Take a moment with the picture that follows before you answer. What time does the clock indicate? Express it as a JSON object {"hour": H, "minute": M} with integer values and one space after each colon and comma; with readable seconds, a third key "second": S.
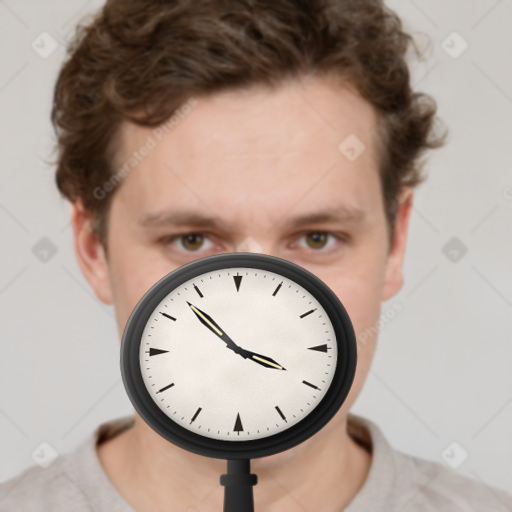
{"hour": 3, "minute": 53}
